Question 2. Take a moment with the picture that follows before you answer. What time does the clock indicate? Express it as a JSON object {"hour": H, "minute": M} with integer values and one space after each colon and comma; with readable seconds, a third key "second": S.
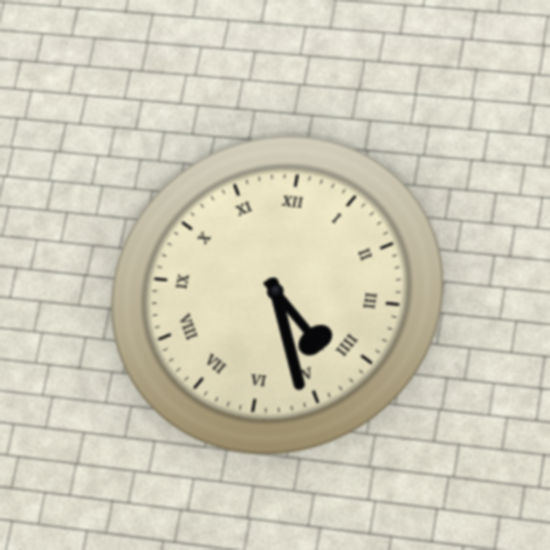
{"hour": 4, "minute": 26}
